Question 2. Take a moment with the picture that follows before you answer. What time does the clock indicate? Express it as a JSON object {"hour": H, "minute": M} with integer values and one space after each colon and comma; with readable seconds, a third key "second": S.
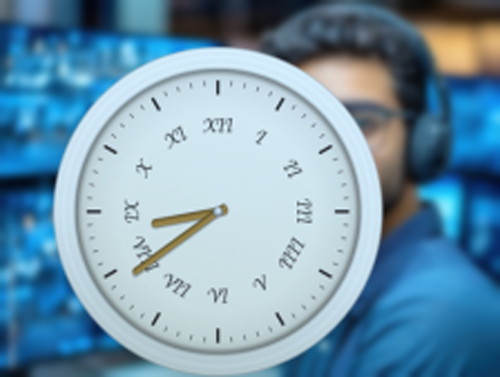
{"hour": 8, "minute": 39}
